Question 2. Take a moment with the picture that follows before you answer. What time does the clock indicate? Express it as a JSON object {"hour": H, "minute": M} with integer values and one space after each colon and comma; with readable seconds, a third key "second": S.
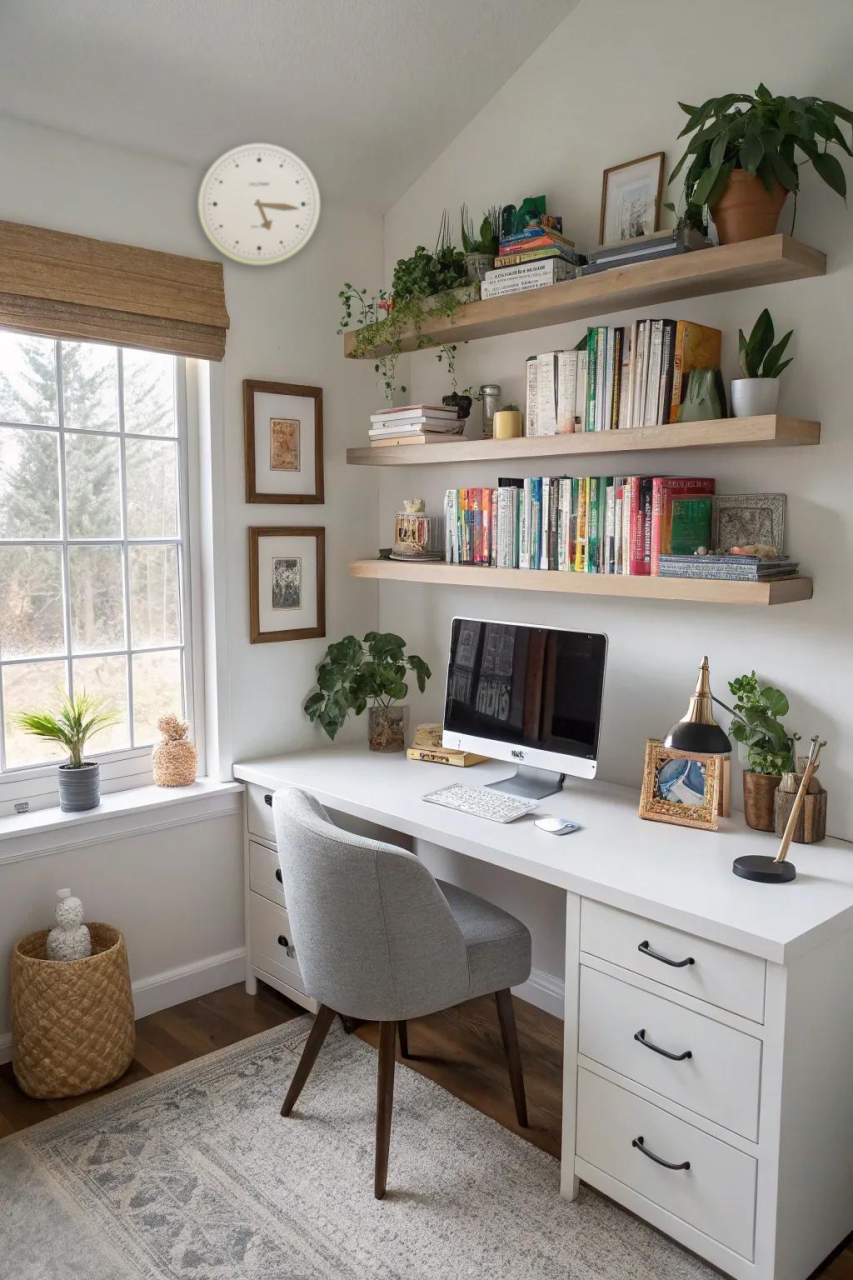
{"hour": 5, "minute": 16}
